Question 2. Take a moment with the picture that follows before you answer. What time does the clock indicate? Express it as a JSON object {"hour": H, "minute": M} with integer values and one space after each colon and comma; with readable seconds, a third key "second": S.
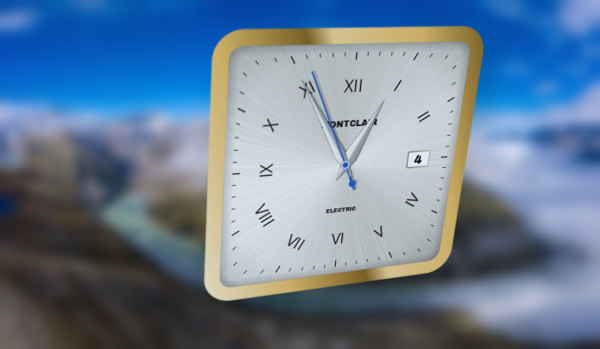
{"hour": 12, "minute": 54, "second": 56}
